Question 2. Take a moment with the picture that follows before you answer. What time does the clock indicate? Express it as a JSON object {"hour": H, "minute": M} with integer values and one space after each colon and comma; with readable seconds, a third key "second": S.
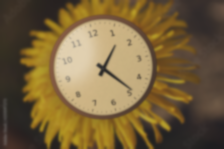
{"hour": 1, "minute": 24}
